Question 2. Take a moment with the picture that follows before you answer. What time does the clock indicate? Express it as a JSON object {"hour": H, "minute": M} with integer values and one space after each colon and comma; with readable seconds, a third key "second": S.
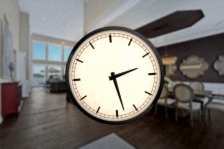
{"hour": 2, "minute": 28}
